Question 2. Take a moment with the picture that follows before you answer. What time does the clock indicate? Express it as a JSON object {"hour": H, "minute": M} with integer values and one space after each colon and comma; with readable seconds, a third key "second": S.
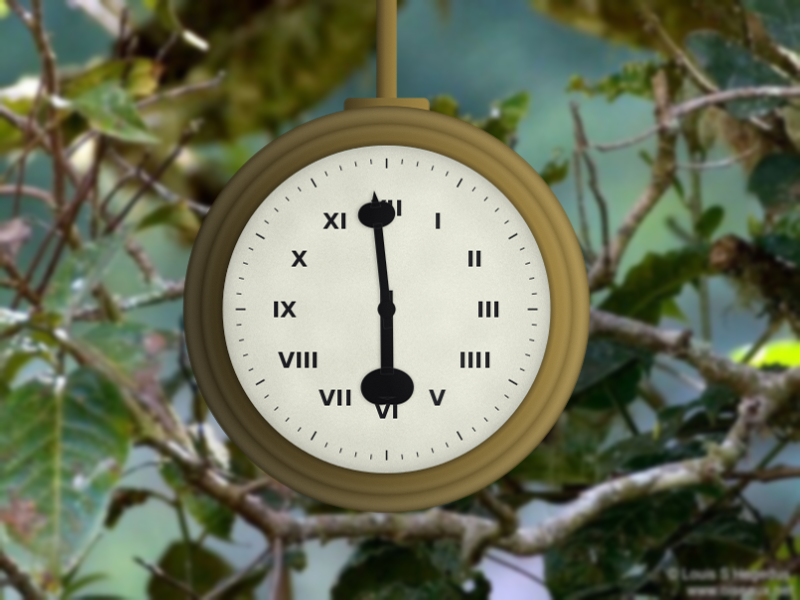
{"hour": 5, "minute": 59}
